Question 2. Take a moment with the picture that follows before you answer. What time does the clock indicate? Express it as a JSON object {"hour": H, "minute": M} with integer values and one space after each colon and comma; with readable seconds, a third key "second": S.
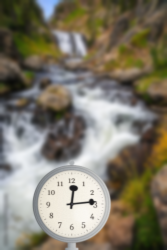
{"hour": 12, "minute": 14}
